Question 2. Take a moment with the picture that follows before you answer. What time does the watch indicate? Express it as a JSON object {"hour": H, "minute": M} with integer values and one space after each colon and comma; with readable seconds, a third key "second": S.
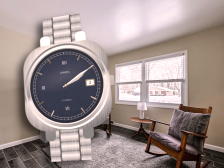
{"hour": 2, "minute": 10}
